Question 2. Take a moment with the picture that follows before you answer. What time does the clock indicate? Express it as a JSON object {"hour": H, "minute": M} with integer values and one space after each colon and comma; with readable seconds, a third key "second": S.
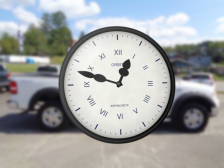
{"hour": 12, "minute": 48}
